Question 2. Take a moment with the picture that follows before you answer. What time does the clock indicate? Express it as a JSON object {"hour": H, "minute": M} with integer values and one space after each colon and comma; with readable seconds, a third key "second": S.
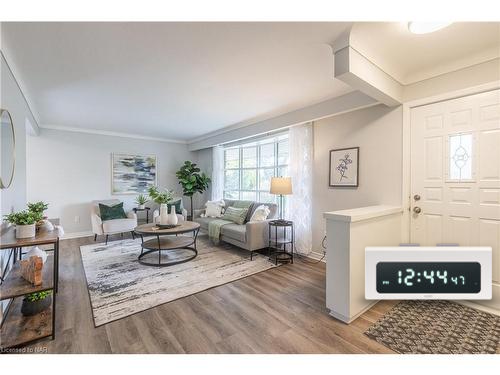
{"hour": 12, "minute": 44, "second": 47}
